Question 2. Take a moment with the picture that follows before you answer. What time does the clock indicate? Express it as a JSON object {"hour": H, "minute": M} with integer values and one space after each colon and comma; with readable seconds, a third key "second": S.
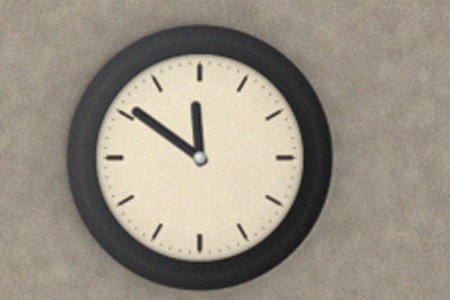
{"hour": 11, "minute": 51}
